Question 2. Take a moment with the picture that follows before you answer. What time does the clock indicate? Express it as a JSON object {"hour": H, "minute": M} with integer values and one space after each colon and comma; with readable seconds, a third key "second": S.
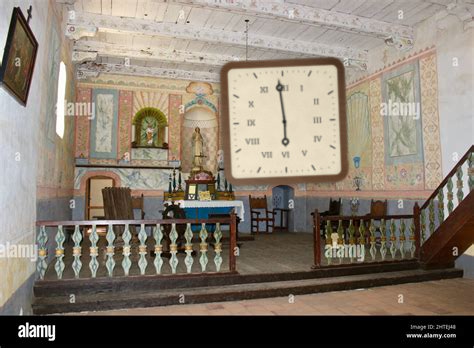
{"hour": 5, "minute": 59}
